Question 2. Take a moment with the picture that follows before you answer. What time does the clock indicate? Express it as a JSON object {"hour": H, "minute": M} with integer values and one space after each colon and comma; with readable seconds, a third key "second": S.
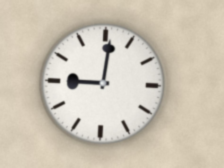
{"hour": 9, "minute": 1}
